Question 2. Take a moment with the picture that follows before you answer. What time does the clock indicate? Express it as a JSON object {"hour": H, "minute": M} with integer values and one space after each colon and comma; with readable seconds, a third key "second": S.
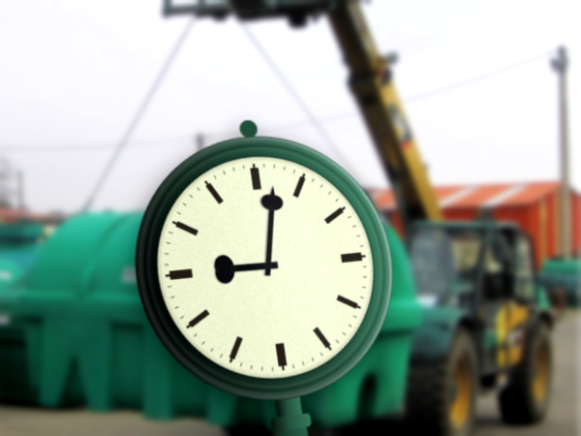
{"hour": 9, "minute": 2}
